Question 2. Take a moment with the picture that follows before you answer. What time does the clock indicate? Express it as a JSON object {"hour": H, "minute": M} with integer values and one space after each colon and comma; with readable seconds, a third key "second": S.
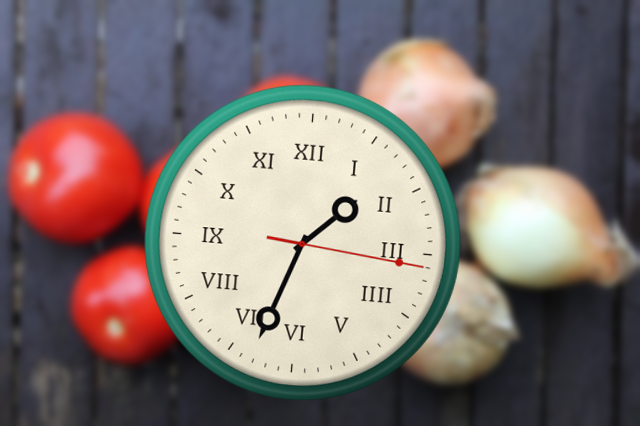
{"hour": 1, "minute": 33, "second": 16}
